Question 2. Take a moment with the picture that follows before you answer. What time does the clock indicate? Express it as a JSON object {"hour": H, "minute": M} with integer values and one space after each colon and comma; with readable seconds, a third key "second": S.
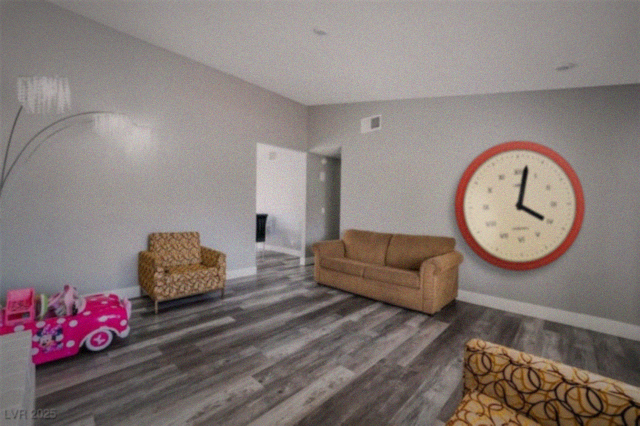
{"hour": 4, "minute": 2}
